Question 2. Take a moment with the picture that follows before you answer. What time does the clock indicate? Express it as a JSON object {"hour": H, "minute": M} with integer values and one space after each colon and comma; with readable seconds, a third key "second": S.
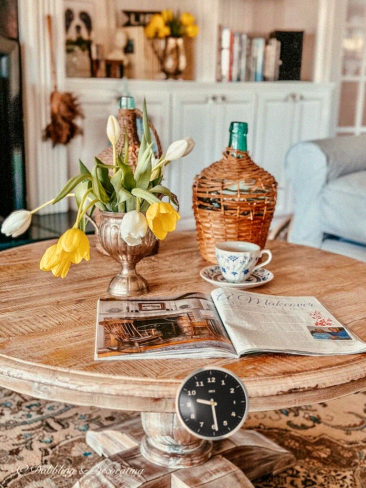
{"hour": 9, "minute": 29}
